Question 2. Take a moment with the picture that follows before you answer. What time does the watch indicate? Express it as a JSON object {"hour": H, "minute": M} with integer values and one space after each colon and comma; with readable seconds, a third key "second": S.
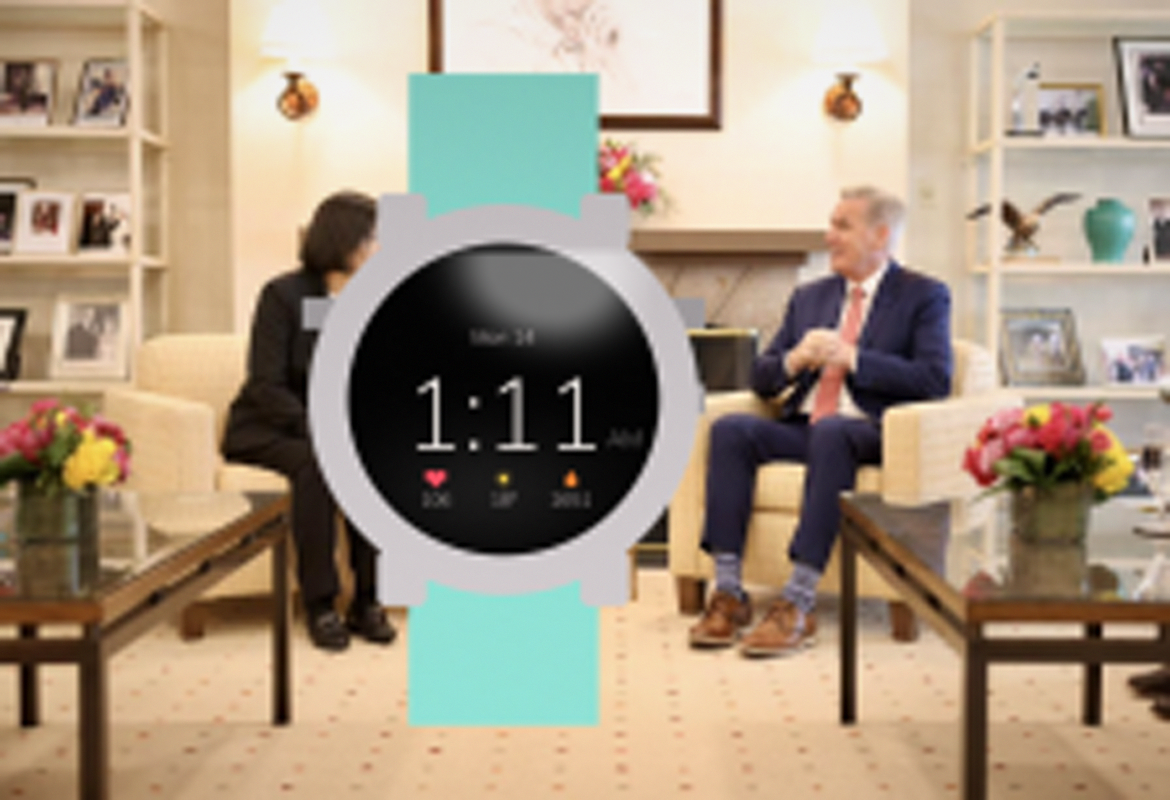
{"hour": 1, "minute": 11}
